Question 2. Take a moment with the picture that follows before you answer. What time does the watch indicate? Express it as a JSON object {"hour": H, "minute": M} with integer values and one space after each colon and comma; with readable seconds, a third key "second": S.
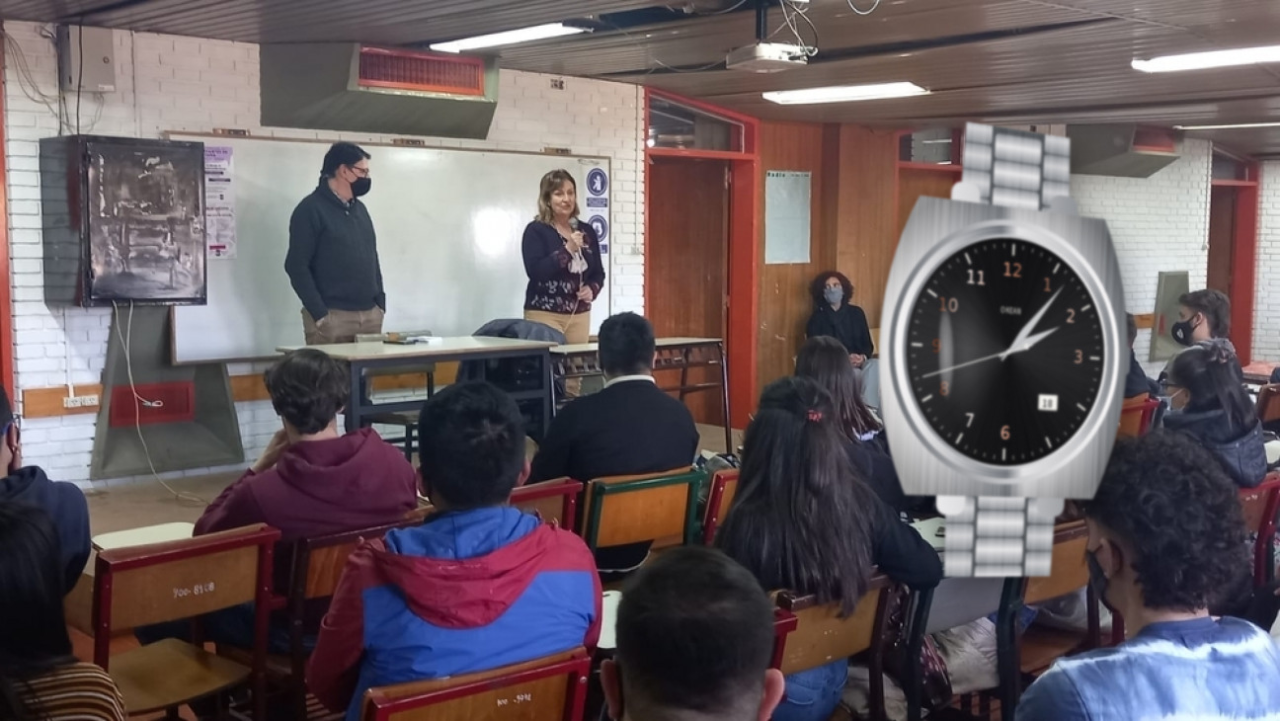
{"hour": 2, "minute": 6, "second": 42}
